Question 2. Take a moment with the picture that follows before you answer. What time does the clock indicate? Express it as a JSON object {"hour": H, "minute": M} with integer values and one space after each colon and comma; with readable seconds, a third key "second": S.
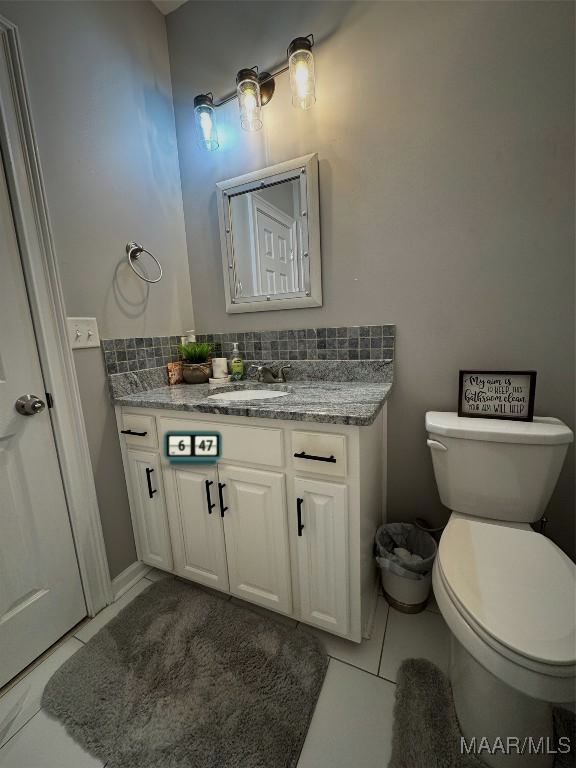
{"hour": 6, "minute": 47}
